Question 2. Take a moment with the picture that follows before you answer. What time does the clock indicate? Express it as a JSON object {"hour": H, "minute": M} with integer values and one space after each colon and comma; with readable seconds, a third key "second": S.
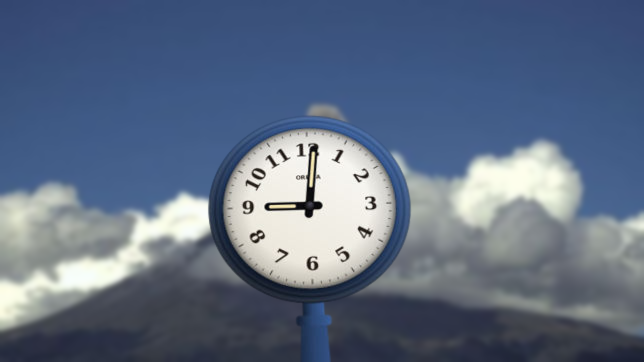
{"hour": 9, "minute": 1}
